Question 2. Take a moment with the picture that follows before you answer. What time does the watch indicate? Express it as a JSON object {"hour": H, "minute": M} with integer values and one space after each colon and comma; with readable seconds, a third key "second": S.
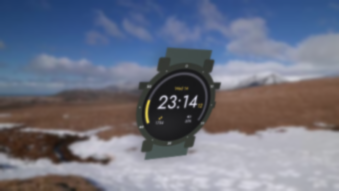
{"hour": 23, "minute": 14}
